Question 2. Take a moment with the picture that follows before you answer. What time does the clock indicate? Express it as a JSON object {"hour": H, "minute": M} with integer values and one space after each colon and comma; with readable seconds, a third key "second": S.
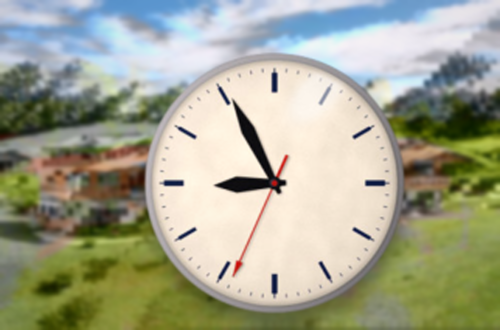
{"hour": 8, "minute": 55, "second": 34}
